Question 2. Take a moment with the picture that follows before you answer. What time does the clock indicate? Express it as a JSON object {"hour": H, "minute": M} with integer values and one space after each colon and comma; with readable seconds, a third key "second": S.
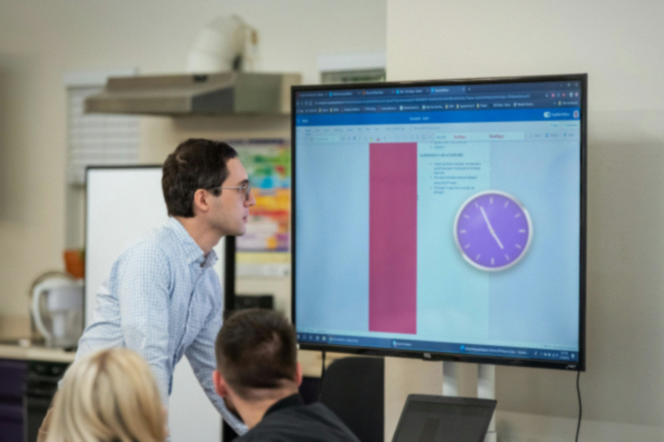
{"hour": 4, "minute": 56}
